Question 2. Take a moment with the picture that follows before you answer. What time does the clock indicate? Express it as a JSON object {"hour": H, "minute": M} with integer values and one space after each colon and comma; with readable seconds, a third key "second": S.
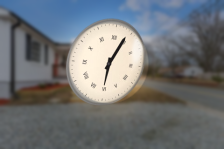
{"hour": 6, "minute": 4}
